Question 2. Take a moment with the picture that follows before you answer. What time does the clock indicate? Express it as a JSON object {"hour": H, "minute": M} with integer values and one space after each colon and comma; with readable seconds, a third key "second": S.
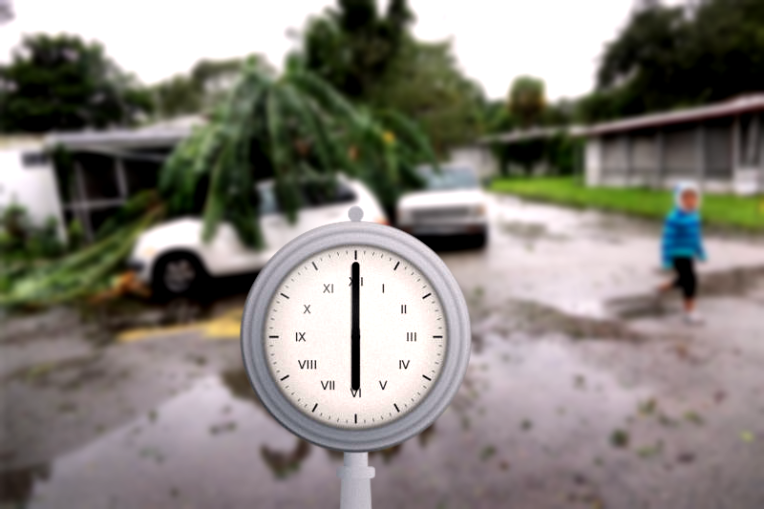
{"hour": 6, "minute": 0}
